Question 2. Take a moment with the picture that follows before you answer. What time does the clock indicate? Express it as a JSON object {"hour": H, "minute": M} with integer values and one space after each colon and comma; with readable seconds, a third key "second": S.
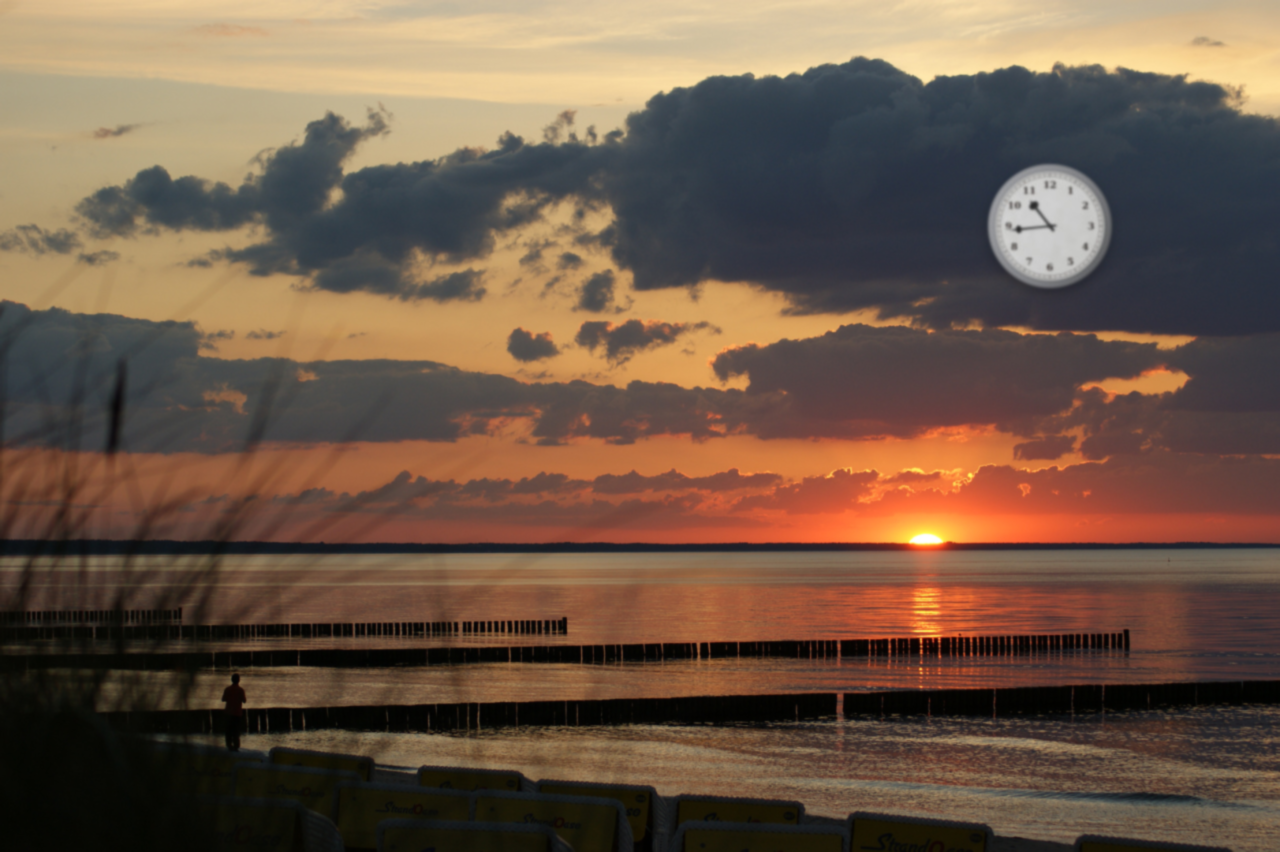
{"hour": 10, "minute": 44}
